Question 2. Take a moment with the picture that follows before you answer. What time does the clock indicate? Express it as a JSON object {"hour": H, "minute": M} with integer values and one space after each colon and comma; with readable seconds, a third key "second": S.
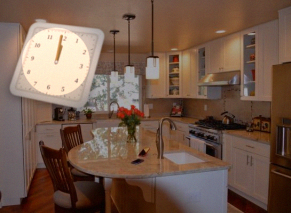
{"hour": 11, "minute": 59}
